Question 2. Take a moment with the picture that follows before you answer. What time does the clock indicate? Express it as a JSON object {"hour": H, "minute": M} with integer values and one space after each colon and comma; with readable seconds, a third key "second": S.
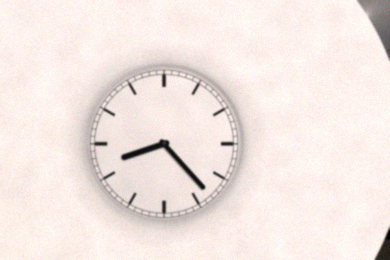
{"hour": 8, "minute": 23}
